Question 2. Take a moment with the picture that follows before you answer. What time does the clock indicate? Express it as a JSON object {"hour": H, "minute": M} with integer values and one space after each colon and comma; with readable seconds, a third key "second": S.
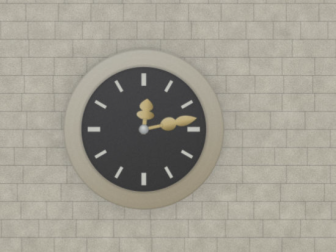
{"hour": 12, "minute": 13}
